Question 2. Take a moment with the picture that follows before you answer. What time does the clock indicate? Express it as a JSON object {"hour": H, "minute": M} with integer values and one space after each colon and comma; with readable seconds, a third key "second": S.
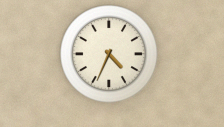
{"hour": 4, "minute": 34}
